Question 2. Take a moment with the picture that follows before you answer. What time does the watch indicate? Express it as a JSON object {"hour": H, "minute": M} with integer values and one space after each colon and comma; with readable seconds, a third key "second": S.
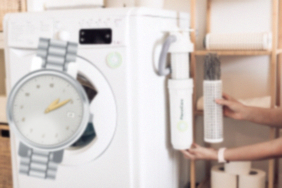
{"hour": 1, "minute": 9}
